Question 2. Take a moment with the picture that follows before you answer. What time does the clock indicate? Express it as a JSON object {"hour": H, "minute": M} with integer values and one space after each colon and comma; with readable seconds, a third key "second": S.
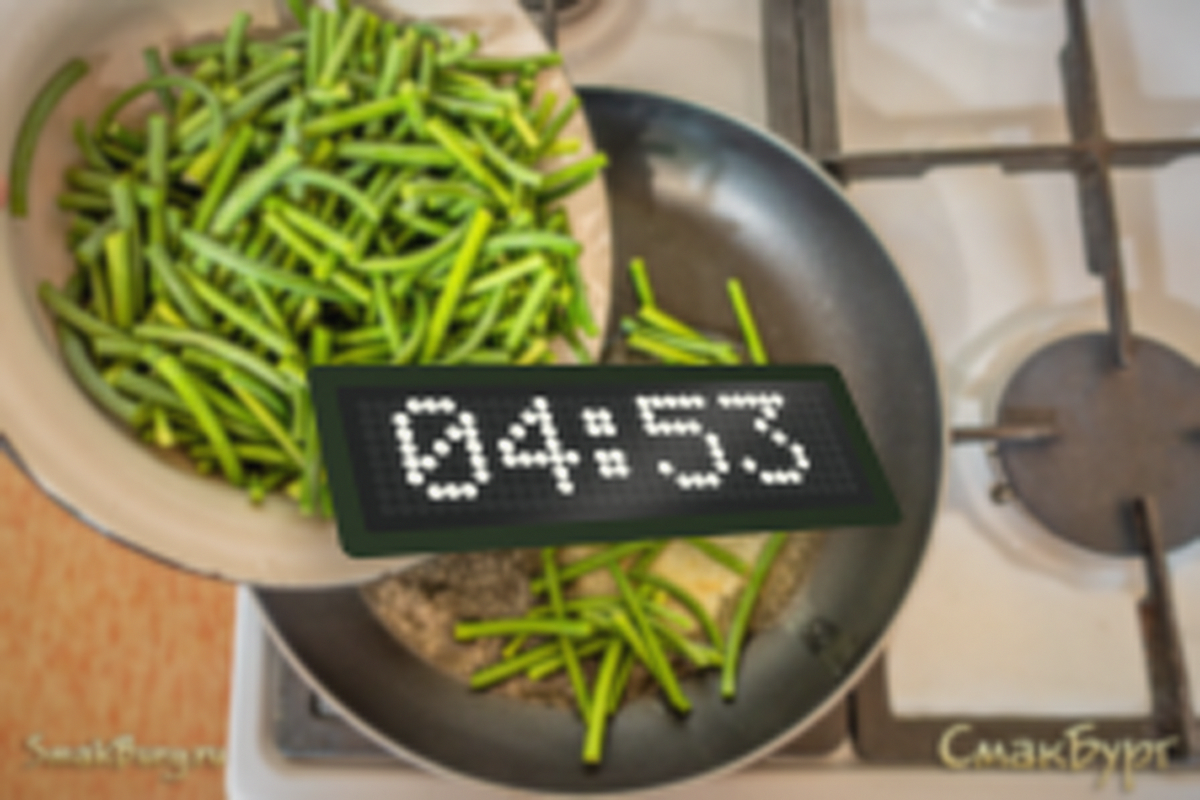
{"hour": 4, "minute": 53}
